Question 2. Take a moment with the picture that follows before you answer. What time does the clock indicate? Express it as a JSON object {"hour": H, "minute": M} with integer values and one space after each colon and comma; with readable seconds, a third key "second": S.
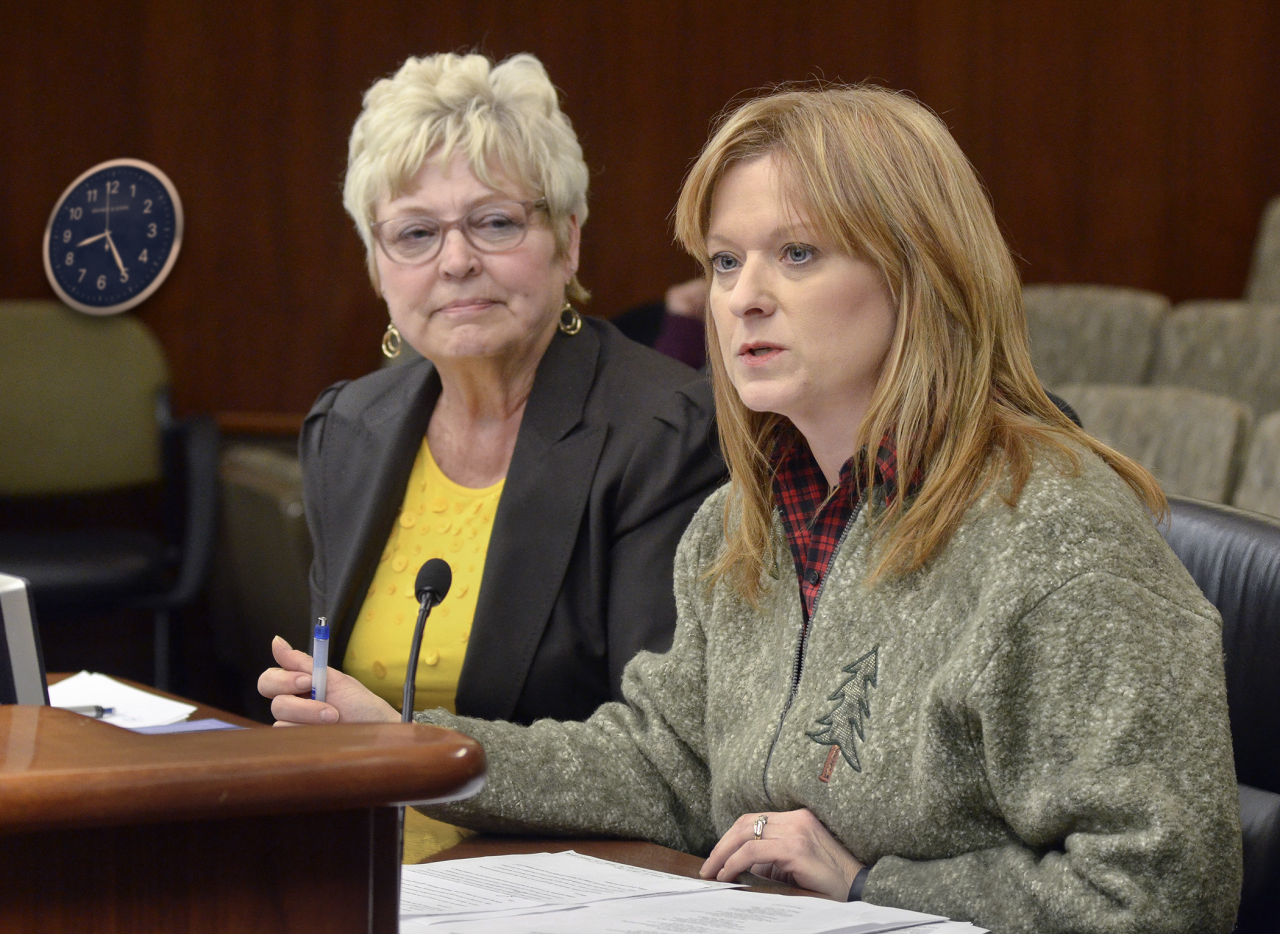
{"hour": 8, "minute": 24, "second": 59}
